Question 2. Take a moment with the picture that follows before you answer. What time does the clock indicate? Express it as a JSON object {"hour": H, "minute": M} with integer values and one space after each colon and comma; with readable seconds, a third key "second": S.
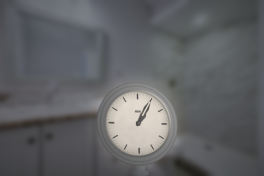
{"hour": 1, "minute": 5}
